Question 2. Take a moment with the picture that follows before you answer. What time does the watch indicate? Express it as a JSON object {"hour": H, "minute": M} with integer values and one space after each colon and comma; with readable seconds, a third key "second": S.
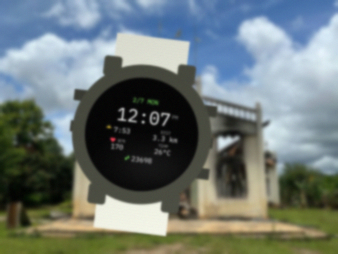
{"hour": 12, "minute": 7}
